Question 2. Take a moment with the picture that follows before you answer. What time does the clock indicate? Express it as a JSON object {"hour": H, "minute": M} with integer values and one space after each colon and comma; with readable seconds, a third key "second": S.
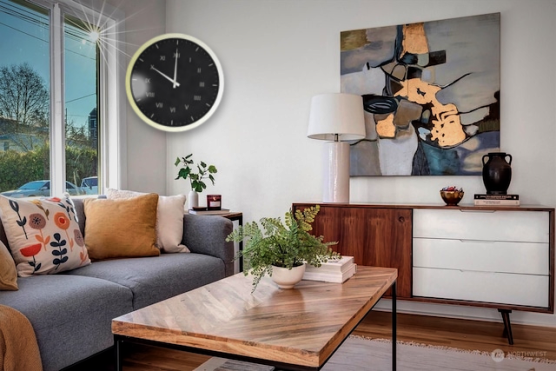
{"hour": 10, "minute": 0}
